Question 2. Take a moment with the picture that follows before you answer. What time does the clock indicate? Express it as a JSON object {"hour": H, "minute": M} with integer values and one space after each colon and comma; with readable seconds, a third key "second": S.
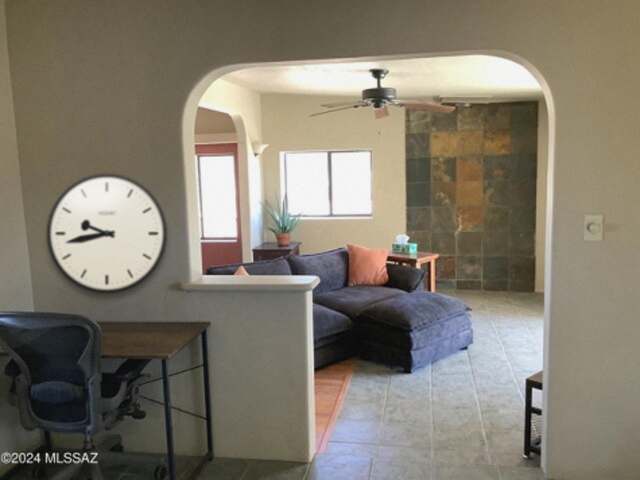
{"hour": 9, "minute": 43}
